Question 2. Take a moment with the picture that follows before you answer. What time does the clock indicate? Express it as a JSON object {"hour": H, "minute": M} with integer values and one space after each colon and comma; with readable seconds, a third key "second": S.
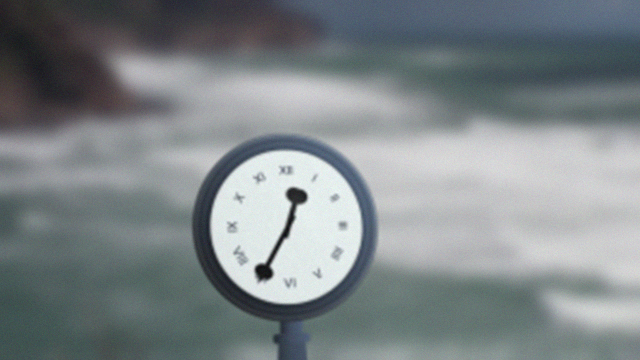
{"hour": 12, "minute": 35}
